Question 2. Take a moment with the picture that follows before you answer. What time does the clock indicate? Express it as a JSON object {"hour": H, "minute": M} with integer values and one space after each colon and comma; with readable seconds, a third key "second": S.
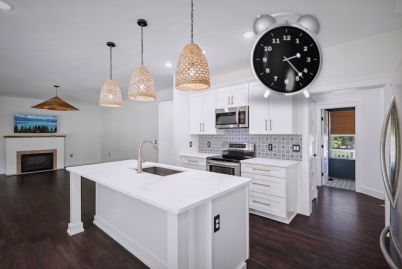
{"hour": 2, "minute": 23}
